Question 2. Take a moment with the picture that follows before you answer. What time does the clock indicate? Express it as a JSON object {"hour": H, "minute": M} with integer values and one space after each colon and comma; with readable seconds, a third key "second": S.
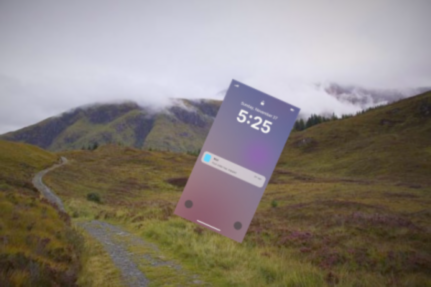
{"hour": 5, "minute": 25}
